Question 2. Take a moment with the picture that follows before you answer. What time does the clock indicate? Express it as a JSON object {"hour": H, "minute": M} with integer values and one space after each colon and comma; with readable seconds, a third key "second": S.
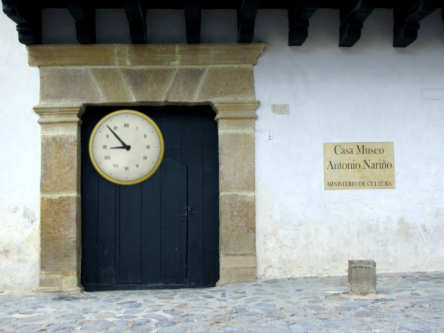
{"hour": 8, "minute": 53}
